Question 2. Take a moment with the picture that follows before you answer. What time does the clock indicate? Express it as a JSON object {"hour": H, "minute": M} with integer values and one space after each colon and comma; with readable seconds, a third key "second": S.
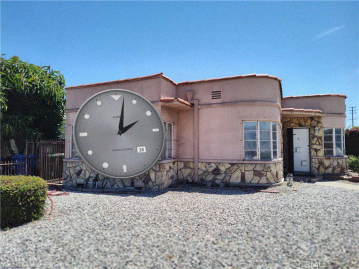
{"hour": 2, "minute": 2}
